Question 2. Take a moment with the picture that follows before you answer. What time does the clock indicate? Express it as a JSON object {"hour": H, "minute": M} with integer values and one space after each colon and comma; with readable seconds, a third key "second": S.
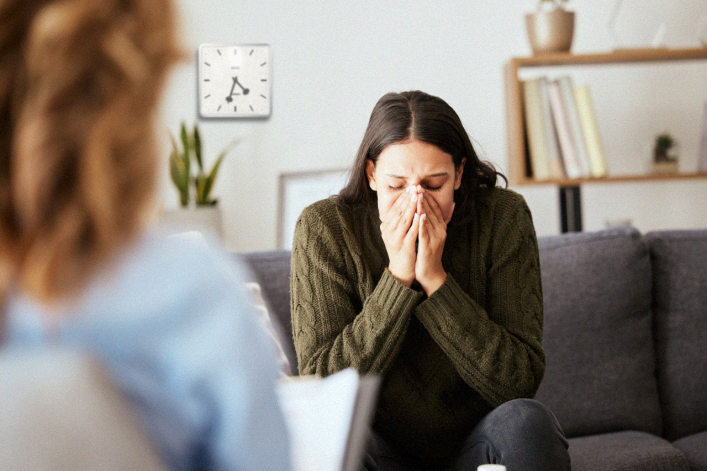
{"hour": 4, "minute": 33}
